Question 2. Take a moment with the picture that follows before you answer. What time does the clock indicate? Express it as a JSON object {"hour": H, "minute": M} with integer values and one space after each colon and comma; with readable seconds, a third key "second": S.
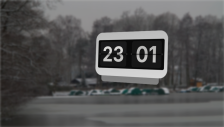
{"hour": 23, "minute": 1}
